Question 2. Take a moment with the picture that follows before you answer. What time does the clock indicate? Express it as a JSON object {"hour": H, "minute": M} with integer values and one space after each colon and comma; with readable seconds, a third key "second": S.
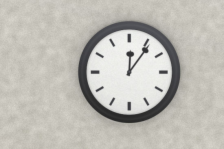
{"hour": 12, "minute": 6}
